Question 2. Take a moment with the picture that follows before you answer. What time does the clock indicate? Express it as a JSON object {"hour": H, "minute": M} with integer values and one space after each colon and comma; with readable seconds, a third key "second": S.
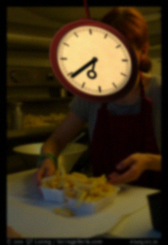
{"hour": 6, "minute": 39}
